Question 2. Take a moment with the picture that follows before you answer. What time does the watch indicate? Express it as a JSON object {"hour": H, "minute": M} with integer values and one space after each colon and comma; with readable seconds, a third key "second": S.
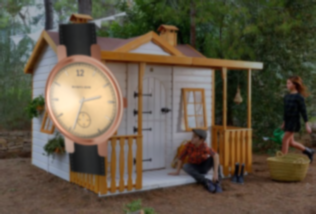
{"hour": 2, "minute": 34}
